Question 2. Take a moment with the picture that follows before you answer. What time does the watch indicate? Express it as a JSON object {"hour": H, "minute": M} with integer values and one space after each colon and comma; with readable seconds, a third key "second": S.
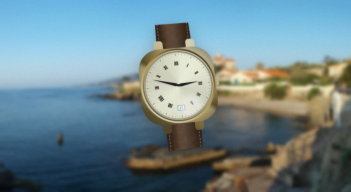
{"hour": 2, "minute": 48}
